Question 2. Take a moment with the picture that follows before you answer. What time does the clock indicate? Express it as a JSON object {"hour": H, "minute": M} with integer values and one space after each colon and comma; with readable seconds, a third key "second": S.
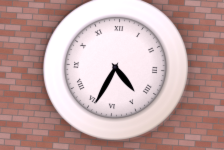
{"hour": 4, "minute": 34}
